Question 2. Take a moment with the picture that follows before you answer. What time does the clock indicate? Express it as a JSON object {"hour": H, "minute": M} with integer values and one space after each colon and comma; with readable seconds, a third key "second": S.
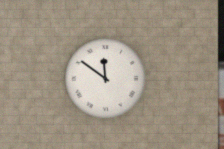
{"hour": 11, "minute": 51}
